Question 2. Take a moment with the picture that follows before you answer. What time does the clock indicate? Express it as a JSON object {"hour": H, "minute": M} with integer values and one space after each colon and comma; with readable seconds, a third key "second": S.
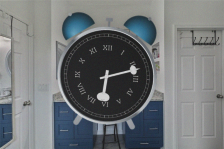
{"hour": 6, "minute": 12}
